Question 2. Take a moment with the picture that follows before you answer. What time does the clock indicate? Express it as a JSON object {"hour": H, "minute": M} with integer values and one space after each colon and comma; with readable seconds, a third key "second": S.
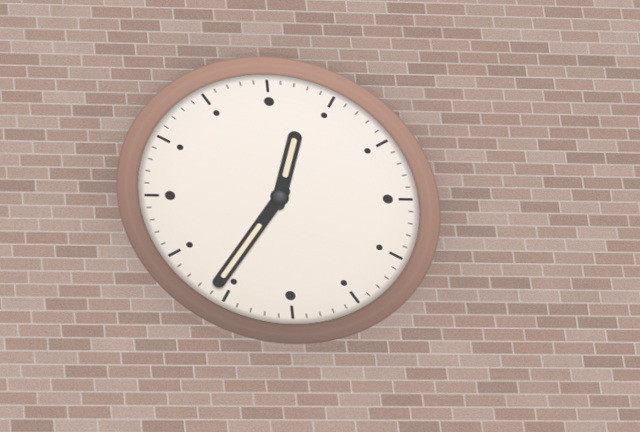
{"hour": 12, "minute": 36}
